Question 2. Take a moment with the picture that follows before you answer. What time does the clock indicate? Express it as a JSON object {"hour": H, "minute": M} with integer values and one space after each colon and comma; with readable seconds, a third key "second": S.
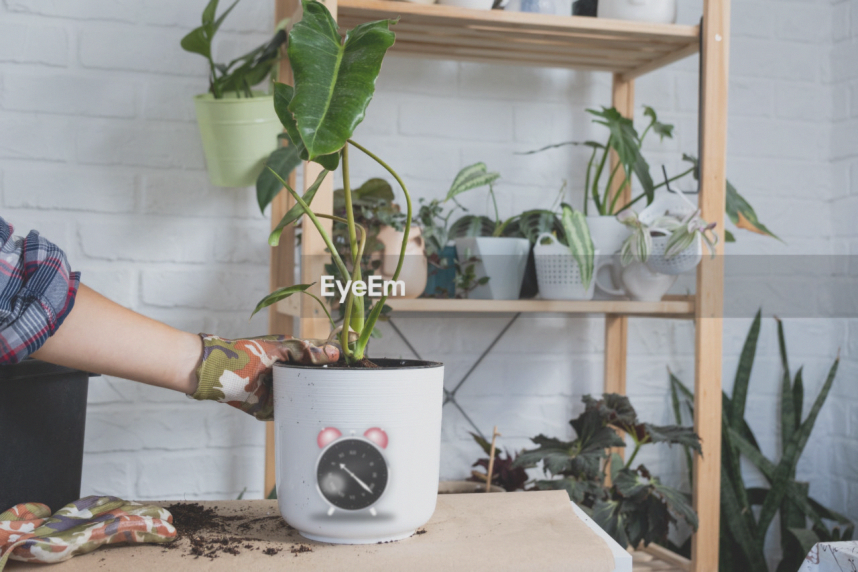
{"hour": 10, "minute": 22}
